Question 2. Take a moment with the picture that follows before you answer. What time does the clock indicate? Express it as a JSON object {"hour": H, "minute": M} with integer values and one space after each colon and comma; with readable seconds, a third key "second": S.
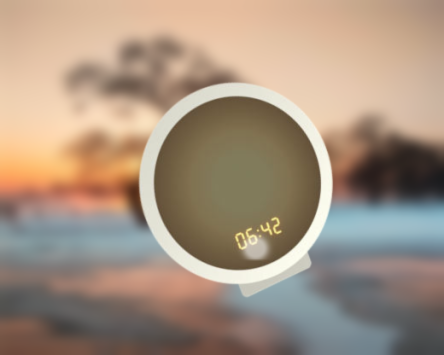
{"hour": 6, "minute": 42}
